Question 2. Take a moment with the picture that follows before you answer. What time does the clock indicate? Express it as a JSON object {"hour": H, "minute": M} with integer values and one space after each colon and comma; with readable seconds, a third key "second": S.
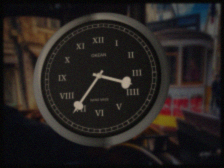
{"hour": 3, "minute": 36}
